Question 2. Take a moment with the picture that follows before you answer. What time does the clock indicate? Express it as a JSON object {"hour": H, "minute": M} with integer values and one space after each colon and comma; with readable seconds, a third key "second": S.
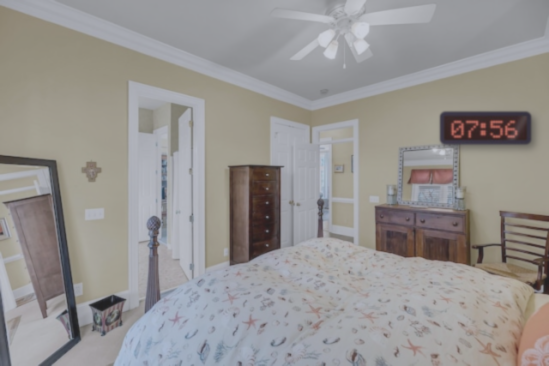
{"hour": 7, "minute": 56}
